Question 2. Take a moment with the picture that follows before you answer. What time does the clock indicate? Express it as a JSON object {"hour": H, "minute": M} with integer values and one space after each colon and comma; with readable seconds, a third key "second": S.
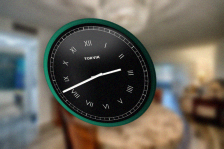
{"hour": 2, "minute": 42}
